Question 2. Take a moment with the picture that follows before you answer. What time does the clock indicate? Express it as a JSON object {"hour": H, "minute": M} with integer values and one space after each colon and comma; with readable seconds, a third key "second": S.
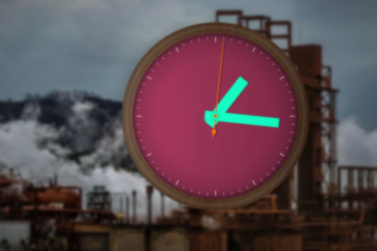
{"hour": 1, "minute": 16, "second": 1}
